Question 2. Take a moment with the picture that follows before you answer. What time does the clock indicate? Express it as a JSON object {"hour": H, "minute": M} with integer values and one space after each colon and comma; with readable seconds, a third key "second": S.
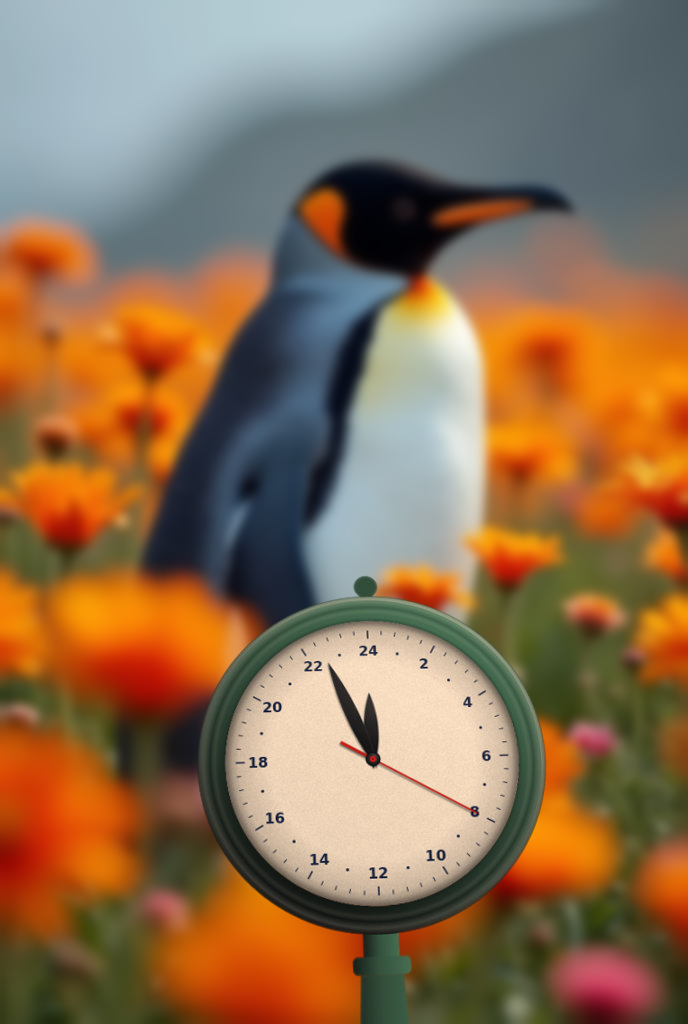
{"hour": 23, "minute": 56, "second": 20}
